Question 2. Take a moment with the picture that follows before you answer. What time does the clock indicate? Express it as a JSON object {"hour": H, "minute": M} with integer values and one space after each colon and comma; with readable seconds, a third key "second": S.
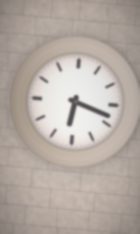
{"hour": 6, "minute": 18}
